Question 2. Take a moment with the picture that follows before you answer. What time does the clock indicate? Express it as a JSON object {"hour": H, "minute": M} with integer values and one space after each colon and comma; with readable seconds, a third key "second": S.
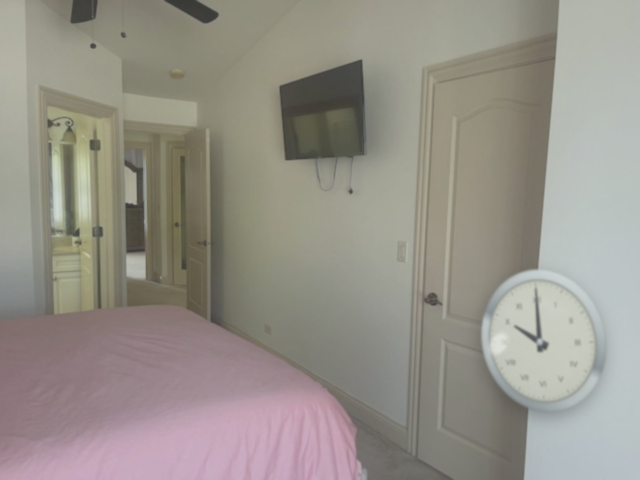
{"hour": 10, "minute": 0}
